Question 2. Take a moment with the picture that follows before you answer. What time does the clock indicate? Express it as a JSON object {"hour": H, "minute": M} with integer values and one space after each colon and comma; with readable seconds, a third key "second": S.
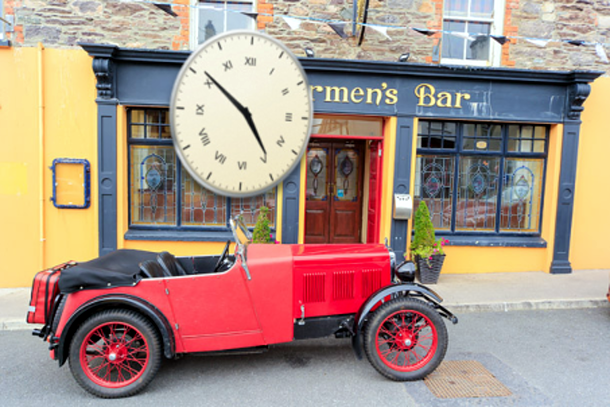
{"hour": 4, "minute": 51}
